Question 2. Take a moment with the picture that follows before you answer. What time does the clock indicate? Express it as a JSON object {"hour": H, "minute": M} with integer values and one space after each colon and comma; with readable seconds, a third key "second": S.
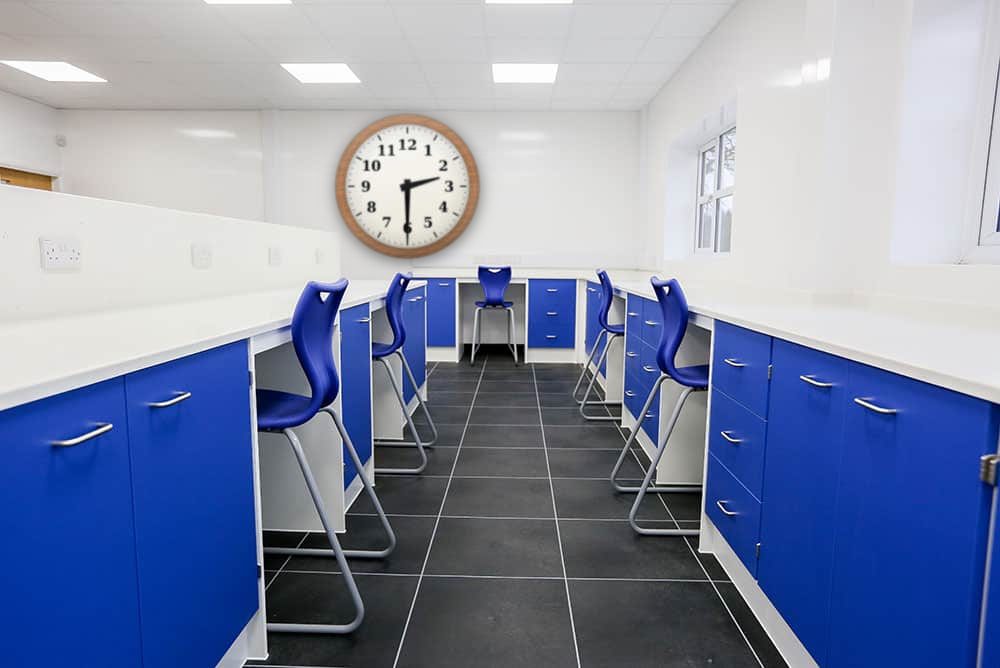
{"hour": 2, "minute": 30}
